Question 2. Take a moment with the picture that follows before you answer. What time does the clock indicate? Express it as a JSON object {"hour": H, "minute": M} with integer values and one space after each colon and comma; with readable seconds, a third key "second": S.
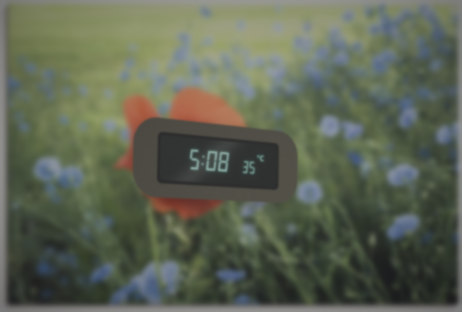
{"hour": 5, "minute": 8}
